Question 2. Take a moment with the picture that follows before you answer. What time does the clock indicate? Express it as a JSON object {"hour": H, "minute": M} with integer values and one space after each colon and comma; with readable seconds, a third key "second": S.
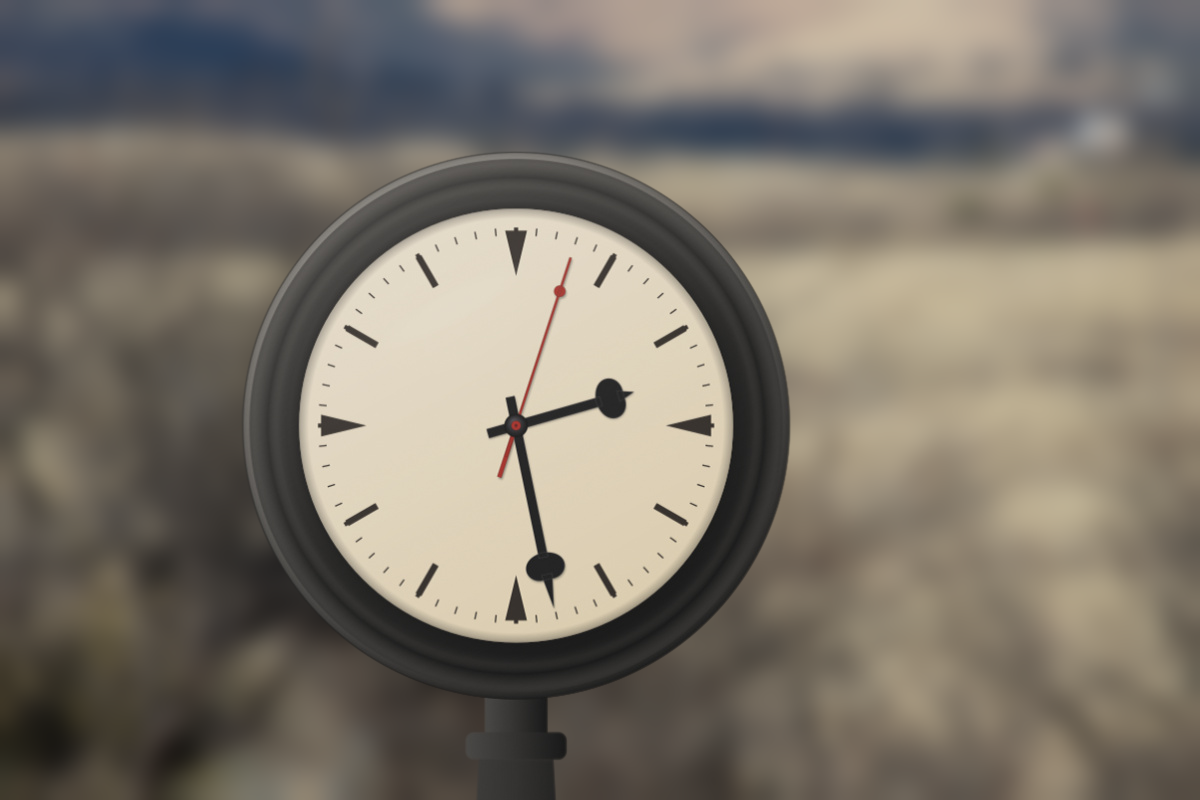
{"hour": 2, "minute": 28, "second": 3}
